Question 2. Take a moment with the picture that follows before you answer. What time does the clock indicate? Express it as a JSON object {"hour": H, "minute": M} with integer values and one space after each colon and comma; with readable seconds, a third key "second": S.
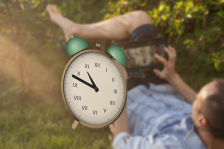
{"hour": 10, "minute": 48}
